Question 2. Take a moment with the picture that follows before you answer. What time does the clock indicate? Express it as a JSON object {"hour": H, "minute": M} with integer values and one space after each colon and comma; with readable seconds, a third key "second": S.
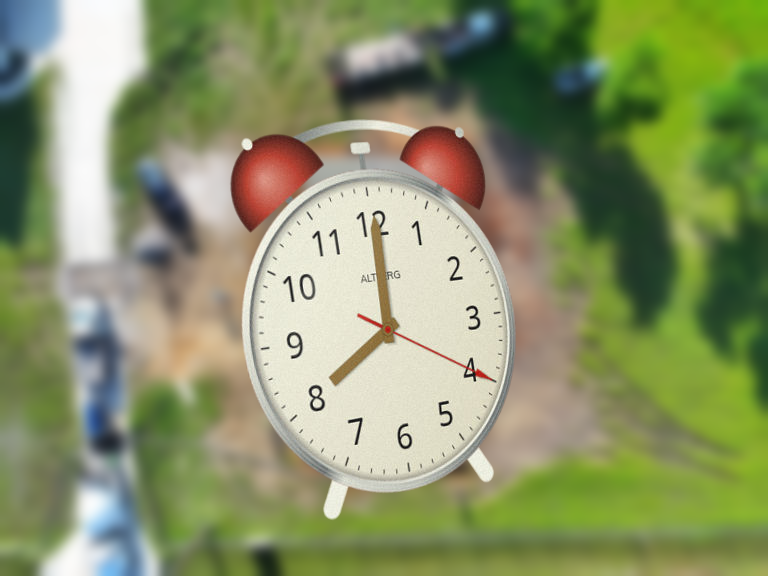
{"hour": 8, "minute": 0, "second": 20}
